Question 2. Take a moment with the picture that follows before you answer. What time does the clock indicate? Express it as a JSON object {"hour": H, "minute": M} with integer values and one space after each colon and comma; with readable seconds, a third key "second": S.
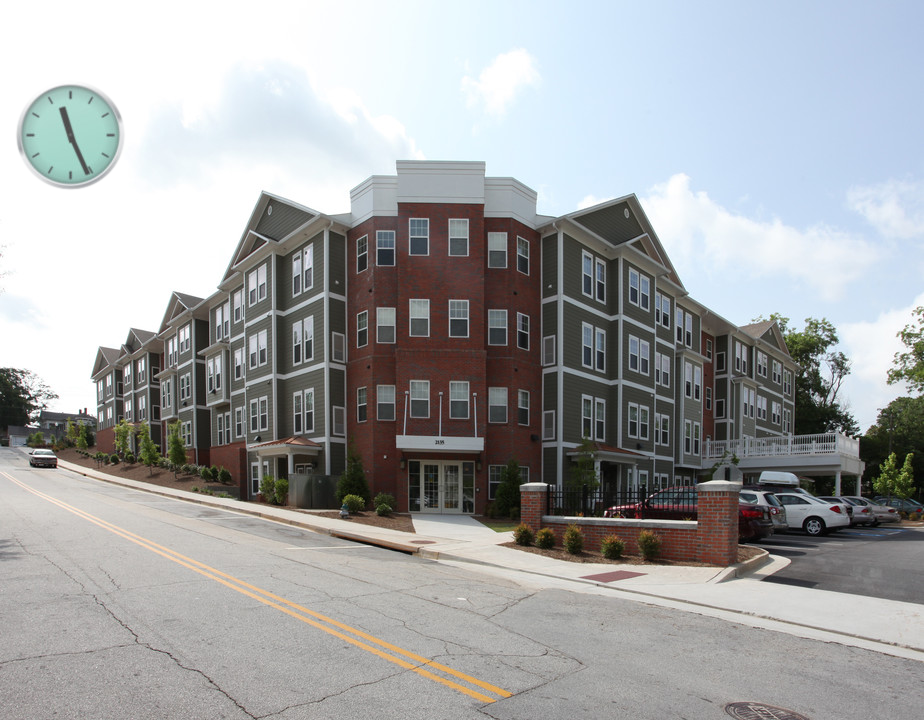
{"hour": 11, "minute": 26}
